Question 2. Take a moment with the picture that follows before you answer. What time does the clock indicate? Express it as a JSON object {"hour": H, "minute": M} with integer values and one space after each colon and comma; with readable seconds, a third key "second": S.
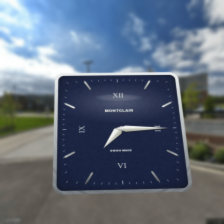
{"hour": 7, "minute": 15}
